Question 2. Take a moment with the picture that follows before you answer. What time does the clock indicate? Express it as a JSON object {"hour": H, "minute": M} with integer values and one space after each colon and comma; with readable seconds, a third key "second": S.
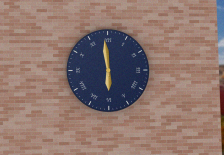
{"hour": 5, "minute": 59}
